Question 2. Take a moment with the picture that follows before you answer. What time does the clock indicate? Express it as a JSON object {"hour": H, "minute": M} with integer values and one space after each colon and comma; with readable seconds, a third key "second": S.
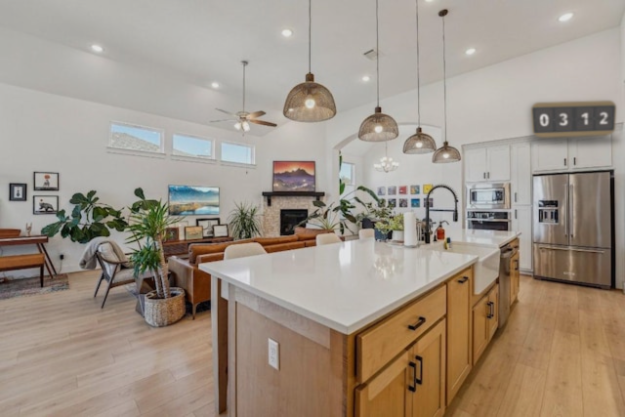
{"hour": 3, "minute": 12}
